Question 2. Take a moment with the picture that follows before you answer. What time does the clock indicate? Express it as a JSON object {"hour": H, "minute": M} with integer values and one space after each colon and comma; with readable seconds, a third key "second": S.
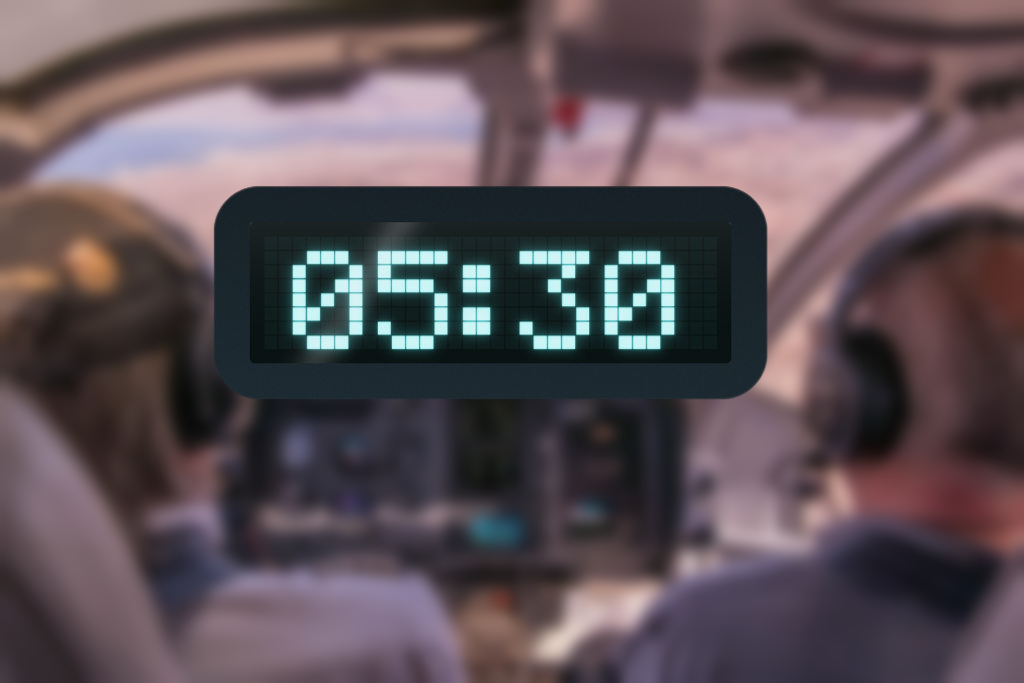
{"hour": 5, "minute": 30}
